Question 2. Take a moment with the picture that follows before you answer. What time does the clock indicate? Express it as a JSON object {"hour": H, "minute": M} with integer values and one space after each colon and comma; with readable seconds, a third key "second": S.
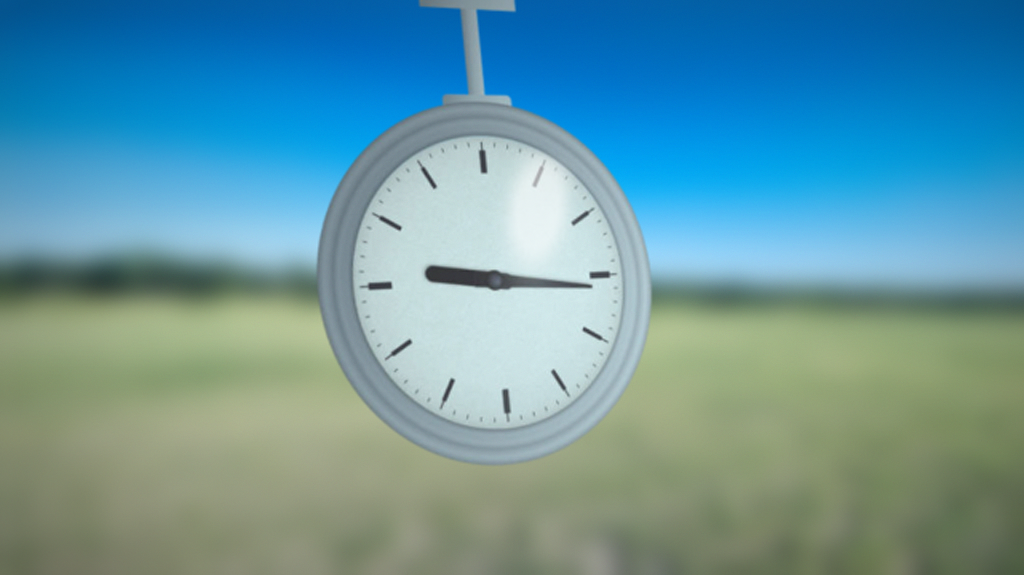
{"hour": 9, "minute": 16}
